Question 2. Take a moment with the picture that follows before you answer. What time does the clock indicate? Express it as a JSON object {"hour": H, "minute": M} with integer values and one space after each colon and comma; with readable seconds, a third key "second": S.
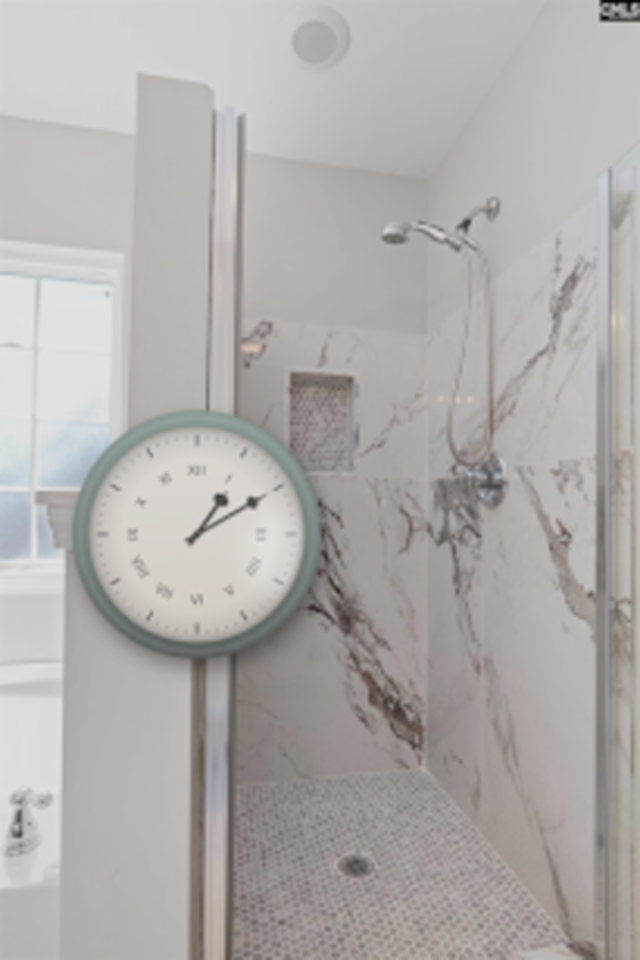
{"hour": 1, "minute": 10}
